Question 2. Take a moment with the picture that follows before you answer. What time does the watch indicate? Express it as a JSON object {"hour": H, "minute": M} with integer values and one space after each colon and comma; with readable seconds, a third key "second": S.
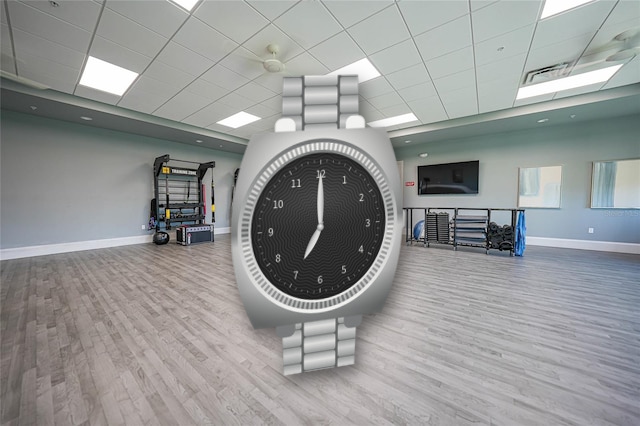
{"hour": 7, "minute": 0}
